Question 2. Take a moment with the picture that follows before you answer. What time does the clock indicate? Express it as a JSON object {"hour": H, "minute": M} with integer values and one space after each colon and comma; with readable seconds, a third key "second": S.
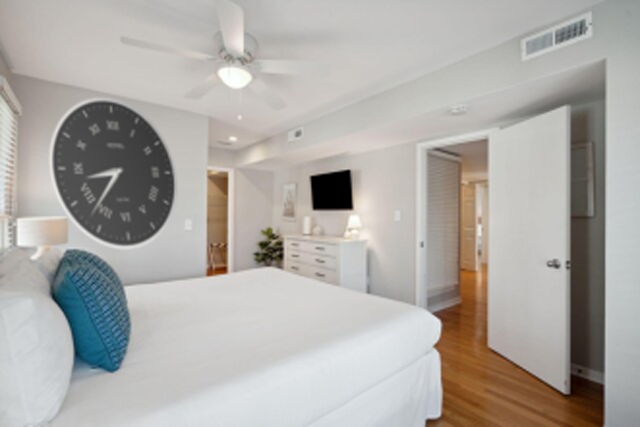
{"hour": 8, "minute": 37}
